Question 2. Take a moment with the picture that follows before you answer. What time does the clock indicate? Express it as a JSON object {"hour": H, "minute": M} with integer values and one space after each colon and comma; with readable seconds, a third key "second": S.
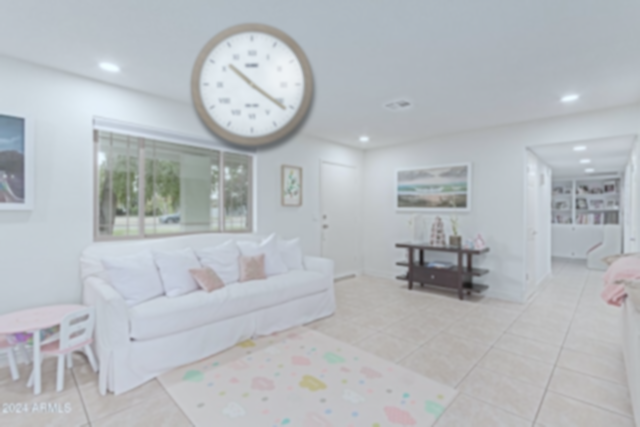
{"hour": 10, "minute": 21}
